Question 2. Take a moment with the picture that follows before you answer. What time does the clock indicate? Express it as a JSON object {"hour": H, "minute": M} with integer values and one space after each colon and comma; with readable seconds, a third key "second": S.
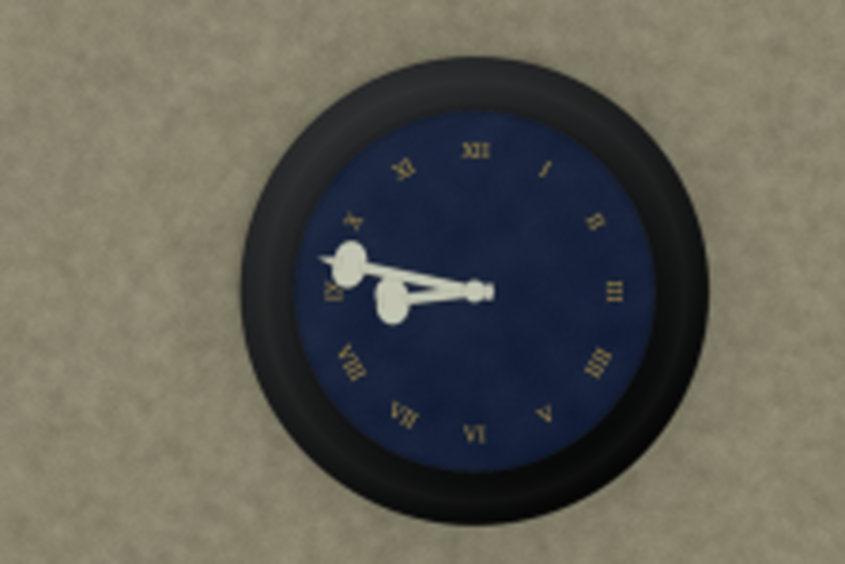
{"hour": 8, "minute": 47}
